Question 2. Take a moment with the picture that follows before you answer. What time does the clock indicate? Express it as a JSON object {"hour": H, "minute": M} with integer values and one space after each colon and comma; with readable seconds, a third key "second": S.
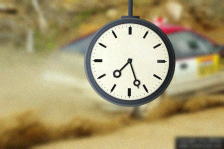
{"hour": 7, "minute": 27}
